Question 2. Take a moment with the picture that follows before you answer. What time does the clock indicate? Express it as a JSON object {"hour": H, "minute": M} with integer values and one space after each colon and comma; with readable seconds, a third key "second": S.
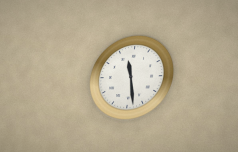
{"hour": 11, "minute": 28}
